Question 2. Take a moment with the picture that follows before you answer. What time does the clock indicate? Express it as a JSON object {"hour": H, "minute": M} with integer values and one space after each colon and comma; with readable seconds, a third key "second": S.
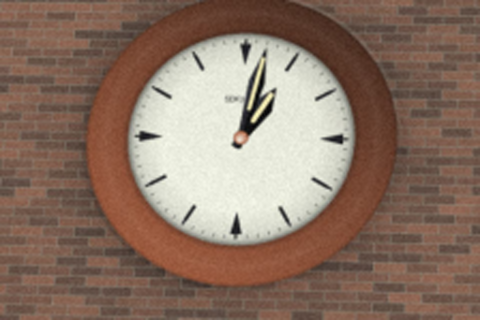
{"hour": 1, "minute": 2}
